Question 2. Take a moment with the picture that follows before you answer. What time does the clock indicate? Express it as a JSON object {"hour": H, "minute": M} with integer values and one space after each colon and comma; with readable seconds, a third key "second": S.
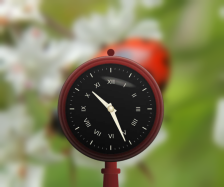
{"hour": 10, "minute": 26}
